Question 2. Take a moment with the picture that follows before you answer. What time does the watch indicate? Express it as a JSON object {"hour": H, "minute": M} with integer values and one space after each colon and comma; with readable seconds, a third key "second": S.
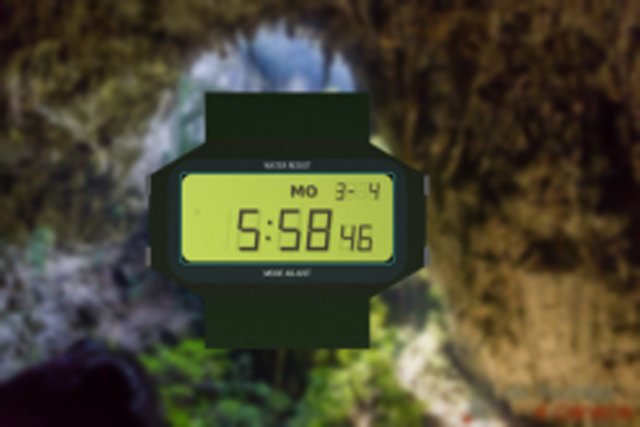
{"hour": 5, "minute": 58, "second": 46}
